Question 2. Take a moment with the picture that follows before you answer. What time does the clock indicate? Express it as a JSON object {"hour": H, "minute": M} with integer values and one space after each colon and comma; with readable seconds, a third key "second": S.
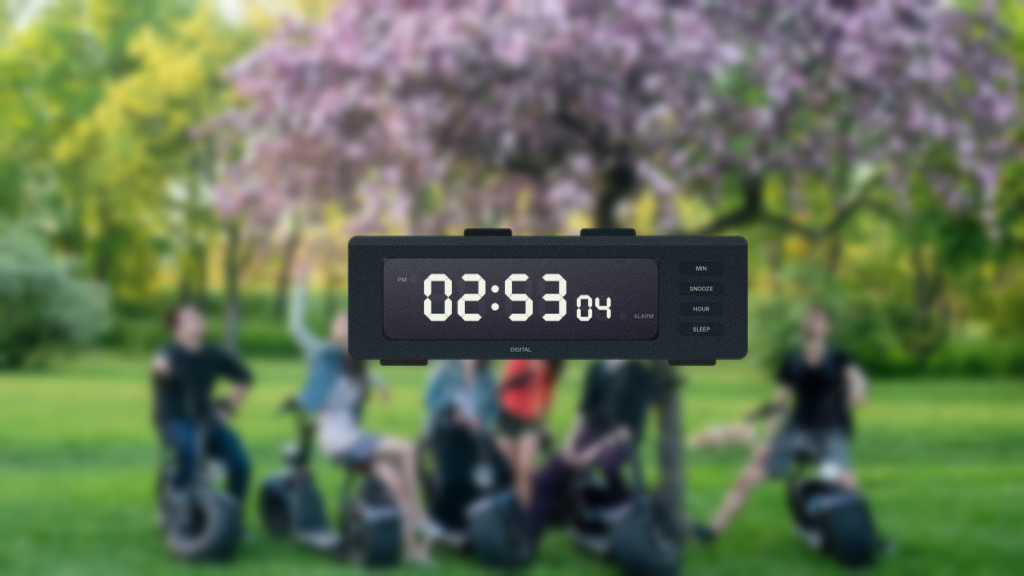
{"hour": 2, "minute": 53, "second": 4}
